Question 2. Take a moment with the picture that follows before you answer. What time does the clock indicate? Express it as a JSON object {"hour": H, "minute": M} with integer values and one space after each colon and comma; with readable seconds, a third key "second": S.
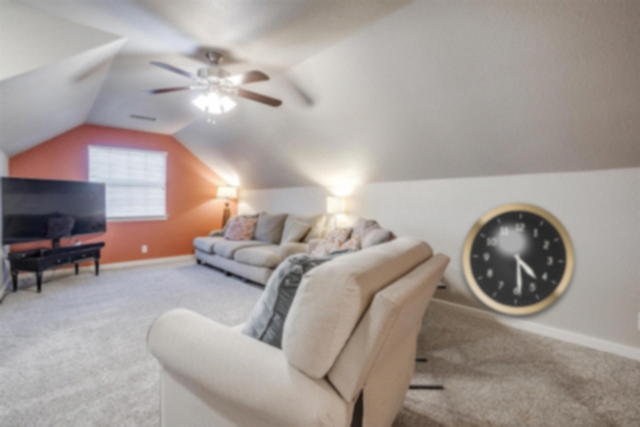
{"hour": 4, "minute": 29}
